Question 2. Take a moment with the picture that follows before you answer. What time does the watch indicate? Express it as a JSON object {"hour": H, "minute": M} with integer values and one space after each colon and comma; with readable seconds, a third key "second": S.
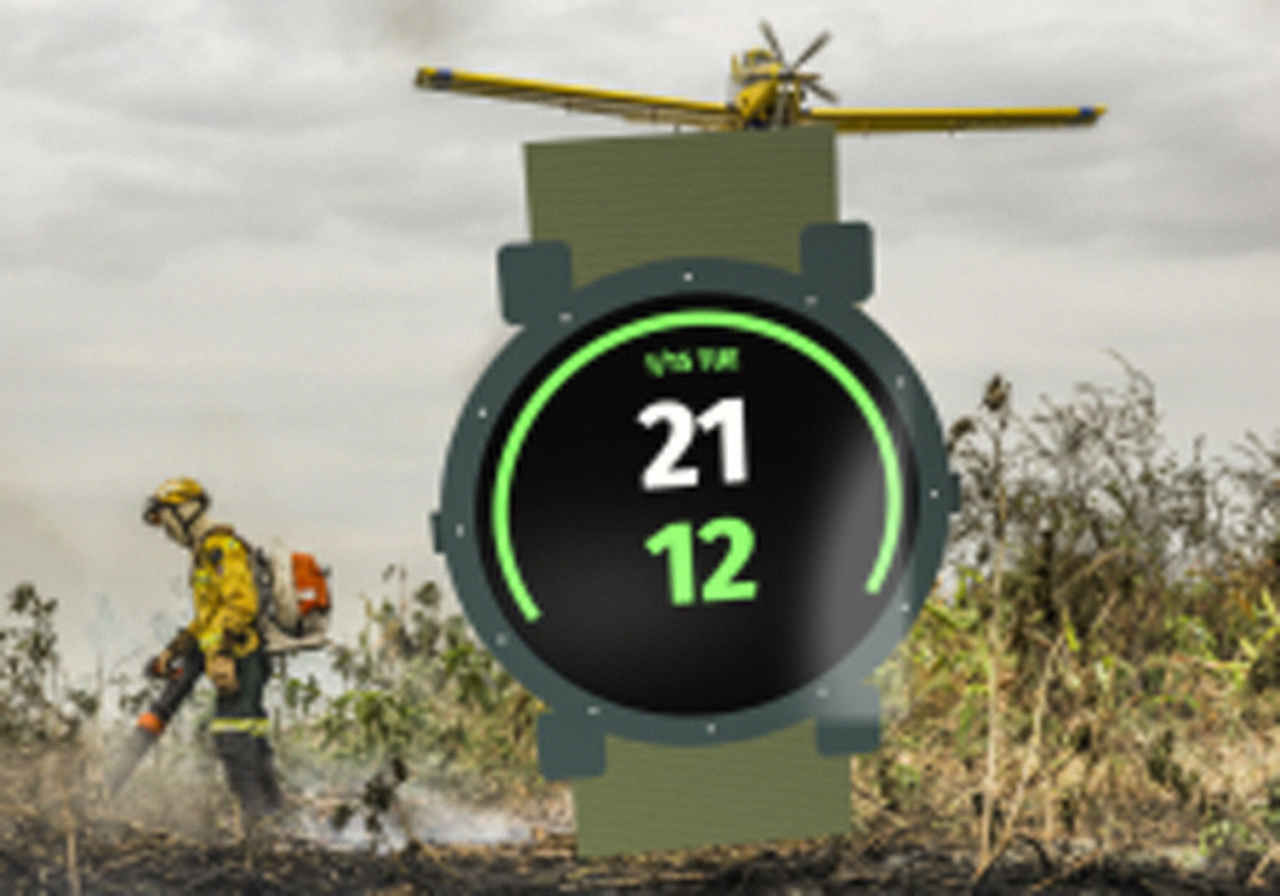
{"hour": 21, "minute": 12}
